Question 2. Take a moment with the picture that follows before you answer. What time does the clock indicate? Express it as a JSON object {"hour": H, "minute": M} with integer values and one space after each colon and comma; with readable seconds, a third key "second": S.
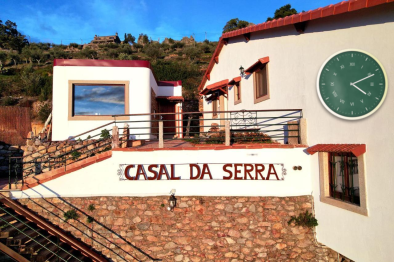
{"hour": 4, "minute": 11}
